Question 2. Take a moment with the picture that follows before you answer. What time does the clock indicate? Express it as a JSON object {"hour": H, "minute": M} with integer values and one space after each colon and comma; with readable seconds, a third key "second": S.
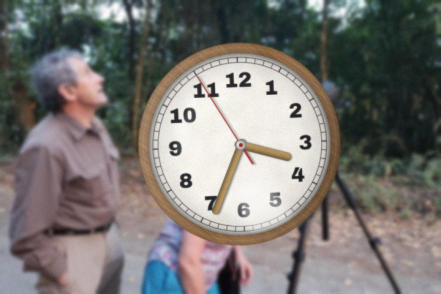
{"hour": 3, "minute": 33, "second": 55}
